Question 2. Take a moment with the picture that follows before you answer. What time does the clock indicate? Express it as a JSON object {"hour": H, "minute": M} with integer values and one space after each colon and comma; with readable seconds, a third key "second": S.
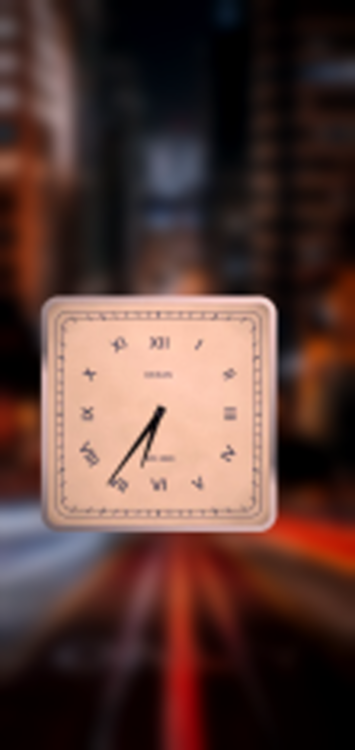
{"hour": 6, "minute": 36}
